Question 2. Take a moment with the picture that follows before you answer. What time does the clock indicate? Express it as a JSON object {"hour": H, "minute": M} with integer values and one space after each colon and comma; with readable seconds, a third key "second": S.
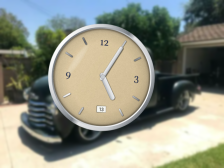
{"hour": 5, "minute": 5}
